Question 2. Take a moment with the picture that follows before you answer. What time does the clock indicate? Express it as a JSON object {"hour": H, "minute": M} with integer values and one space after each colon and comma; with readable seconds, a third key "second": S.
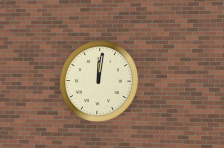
{"hour": 12, "minute": 1}
